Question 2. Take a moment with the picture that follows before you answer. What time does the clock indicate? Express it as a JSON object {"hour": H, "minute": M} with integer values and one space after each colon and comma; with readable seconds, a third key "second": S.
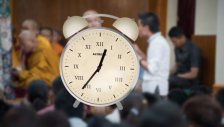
{"hour": 12, "minute": 36}
